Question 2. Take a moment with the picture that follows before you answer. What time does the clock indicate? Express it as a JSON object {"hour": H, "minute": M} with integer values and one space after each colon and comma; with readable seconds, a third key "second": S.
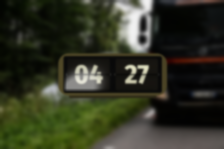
{"hour": 4, "minute": 27}
